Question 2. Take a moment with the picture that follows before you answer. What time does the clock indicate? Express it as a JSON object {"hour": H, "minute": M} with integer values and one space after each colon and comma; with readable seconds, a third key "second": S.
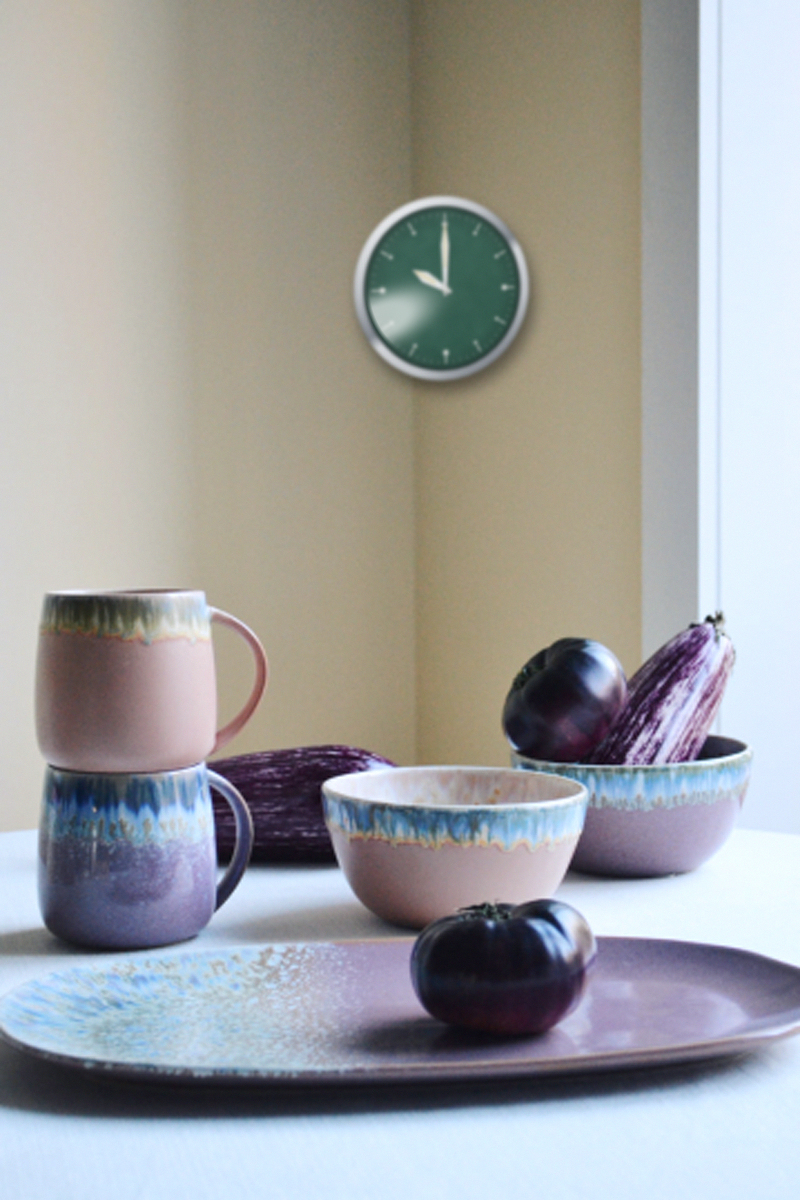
{"hour": 10, "minute": 0}
